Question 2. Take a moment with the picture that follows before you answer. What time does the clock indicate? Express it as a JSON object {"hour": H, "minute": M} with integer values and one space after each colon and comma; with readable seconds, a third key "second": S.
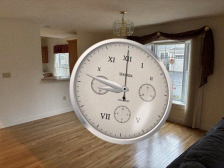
{"hour": 8, "minute": 47}
